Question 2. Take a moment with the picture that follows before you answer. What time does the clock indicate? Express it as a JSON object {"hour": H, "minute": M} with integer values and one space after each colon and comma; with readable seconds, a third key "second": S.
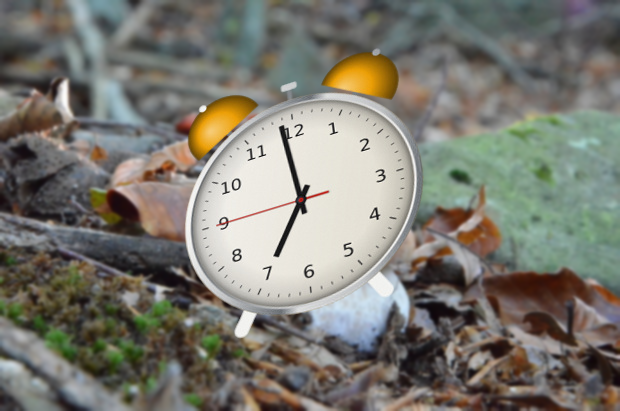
{"hour": 6, "minute": 58, "second": 45}
